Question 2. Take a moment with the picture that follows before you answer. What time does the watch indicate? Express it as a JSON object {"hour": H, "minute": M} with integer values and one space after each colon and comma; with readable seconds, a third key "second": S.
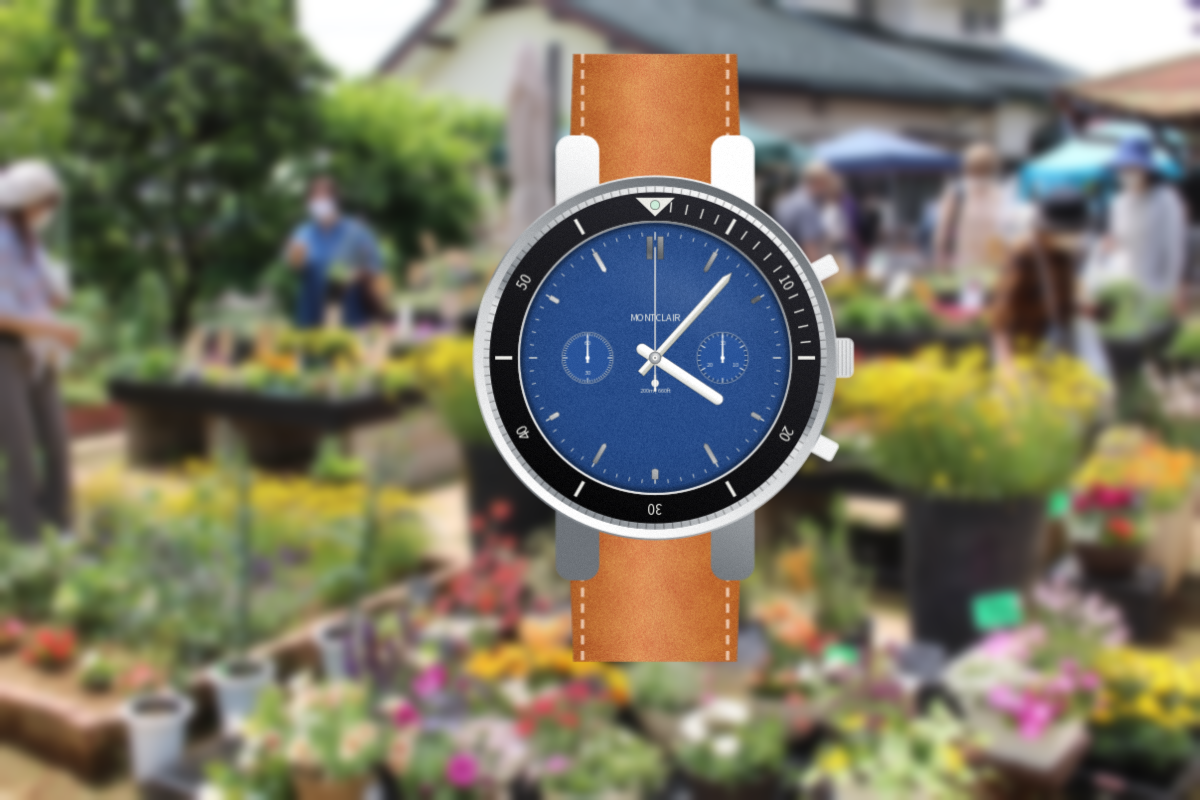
{"hour": 4, "minute": 7}
